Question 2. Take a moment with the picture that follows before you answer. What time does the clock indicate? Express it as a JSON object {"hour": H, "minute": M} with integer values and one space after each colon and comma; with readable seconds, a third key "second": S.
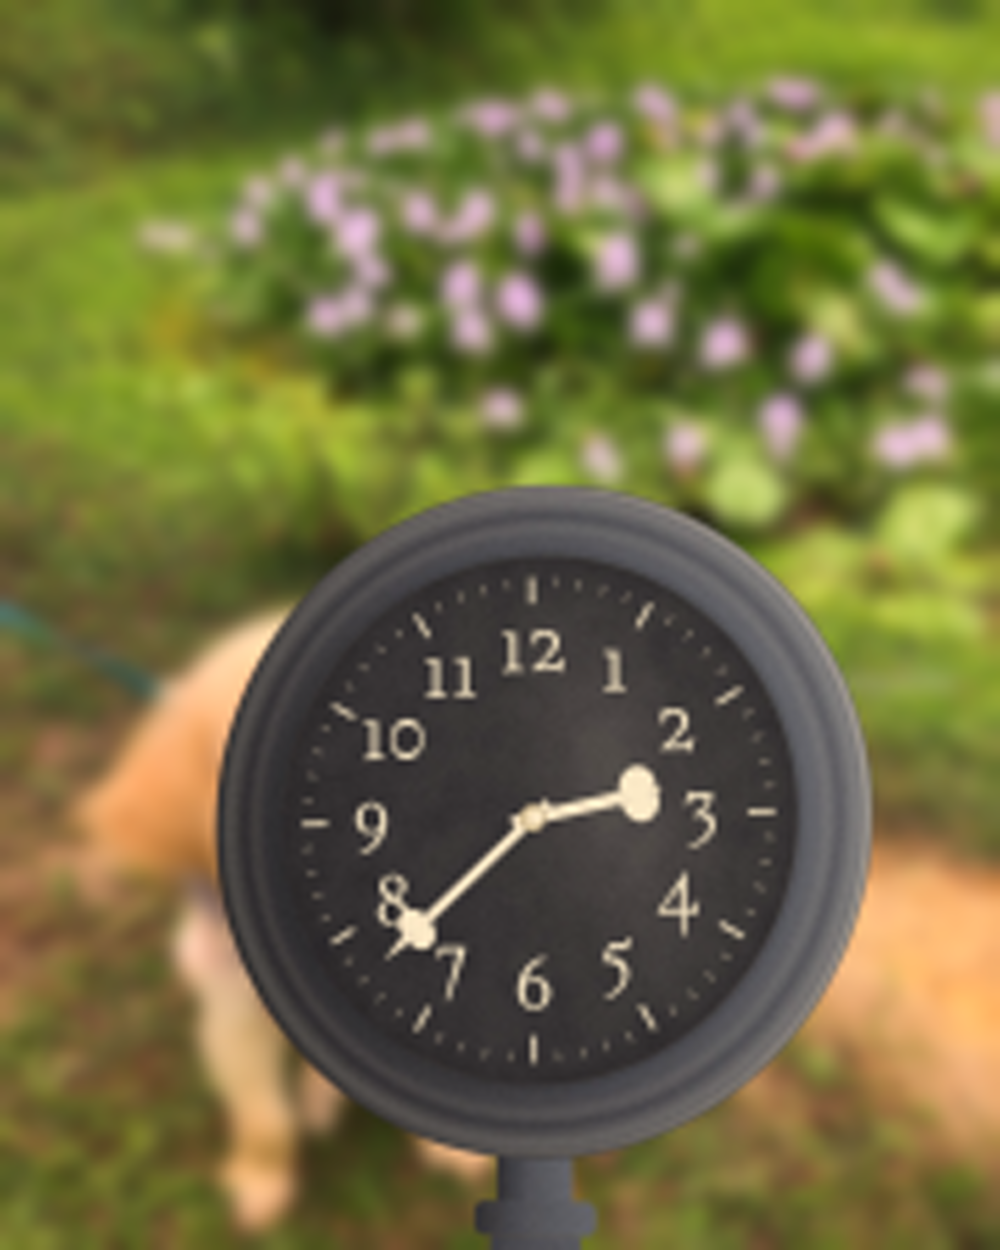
{"hour": 2, "minute": 38}
